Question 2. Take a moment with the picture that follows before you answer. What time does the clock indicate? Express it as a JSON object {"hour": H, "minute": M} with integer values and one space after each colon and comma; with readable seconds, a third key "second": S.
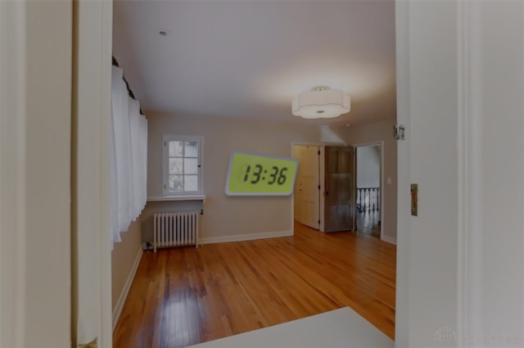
{"hour": 13, "minute": 36}
